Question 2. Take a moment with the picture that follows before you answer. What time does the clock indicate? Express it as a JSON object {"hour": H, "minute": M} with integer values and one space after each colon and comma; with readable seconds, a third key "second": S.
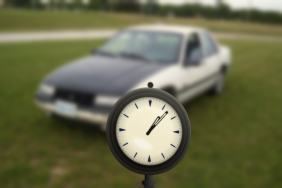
{"hour": 1, "minute": 7}
